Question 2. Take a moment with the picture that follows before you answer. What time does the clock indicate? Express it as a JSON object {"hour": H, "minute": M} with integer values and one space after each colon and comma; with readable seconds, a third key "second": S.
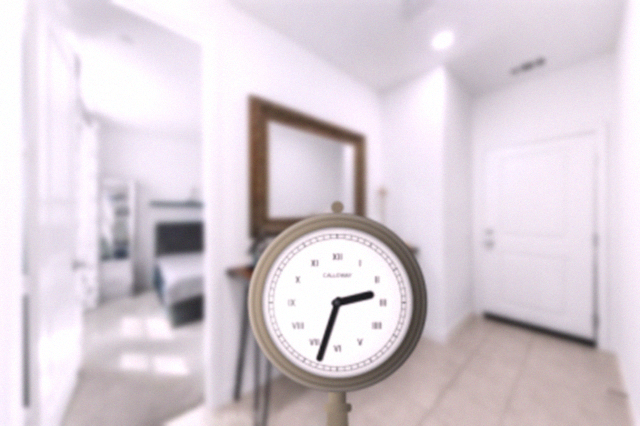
{"hour": 2, "minute": 33}
